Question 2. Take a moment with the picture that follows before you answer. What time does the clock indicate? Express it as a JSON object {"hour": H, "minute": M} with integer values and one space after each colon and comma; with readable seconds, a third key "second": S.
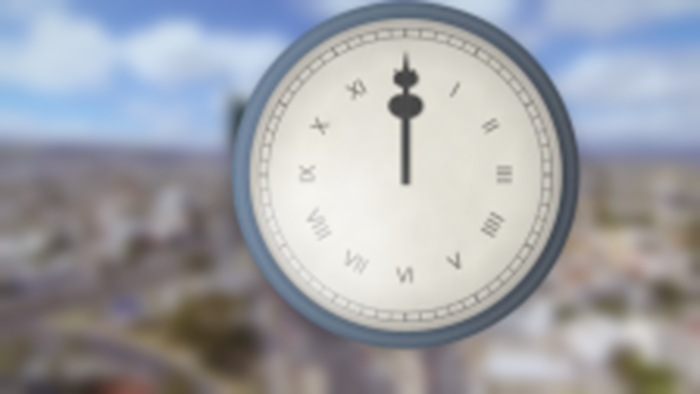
{"hour": 12, "minute": 0}
